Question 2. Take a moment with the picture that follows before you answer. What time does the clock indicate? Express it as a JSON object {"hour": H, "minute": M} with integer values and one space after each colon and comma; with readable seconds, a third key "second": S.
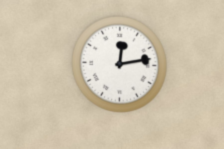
{"hour": 12, "minute": 13}
